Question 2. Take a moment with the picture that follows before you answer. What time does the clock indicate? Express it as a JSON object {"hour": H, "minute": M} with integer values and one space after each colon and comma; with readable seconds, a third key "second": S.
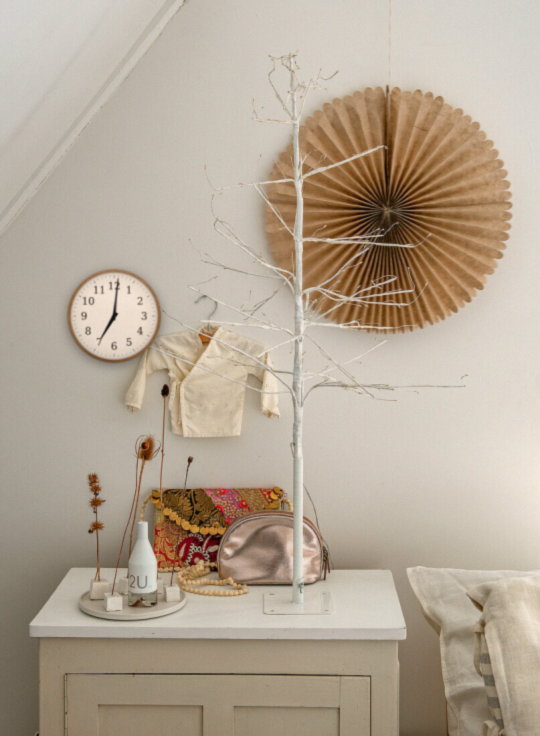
{"hour": 7, "minute": 1}
